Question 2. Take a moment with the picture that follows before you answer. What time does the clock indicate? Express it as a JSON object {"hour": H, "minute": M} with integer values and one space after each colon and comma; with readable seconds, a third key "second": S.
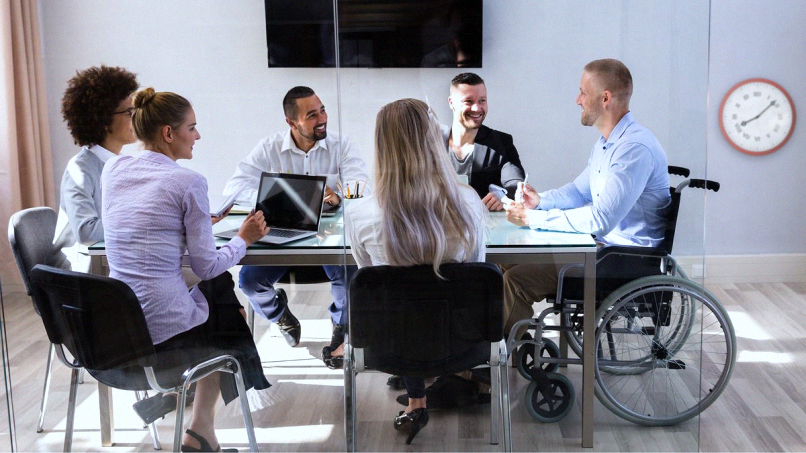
{"hour": 8, "minute": 8}
